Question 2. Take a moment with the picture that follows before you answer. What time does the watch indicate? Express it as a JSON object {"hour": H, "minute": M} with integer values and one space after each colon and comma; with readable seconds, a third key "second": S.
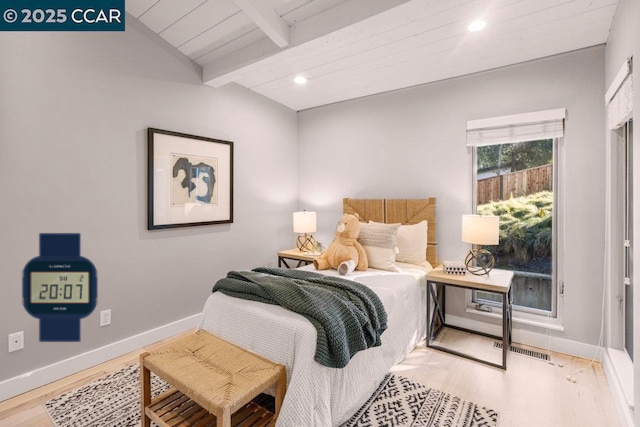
{"hour": 20, "minute": 7}
